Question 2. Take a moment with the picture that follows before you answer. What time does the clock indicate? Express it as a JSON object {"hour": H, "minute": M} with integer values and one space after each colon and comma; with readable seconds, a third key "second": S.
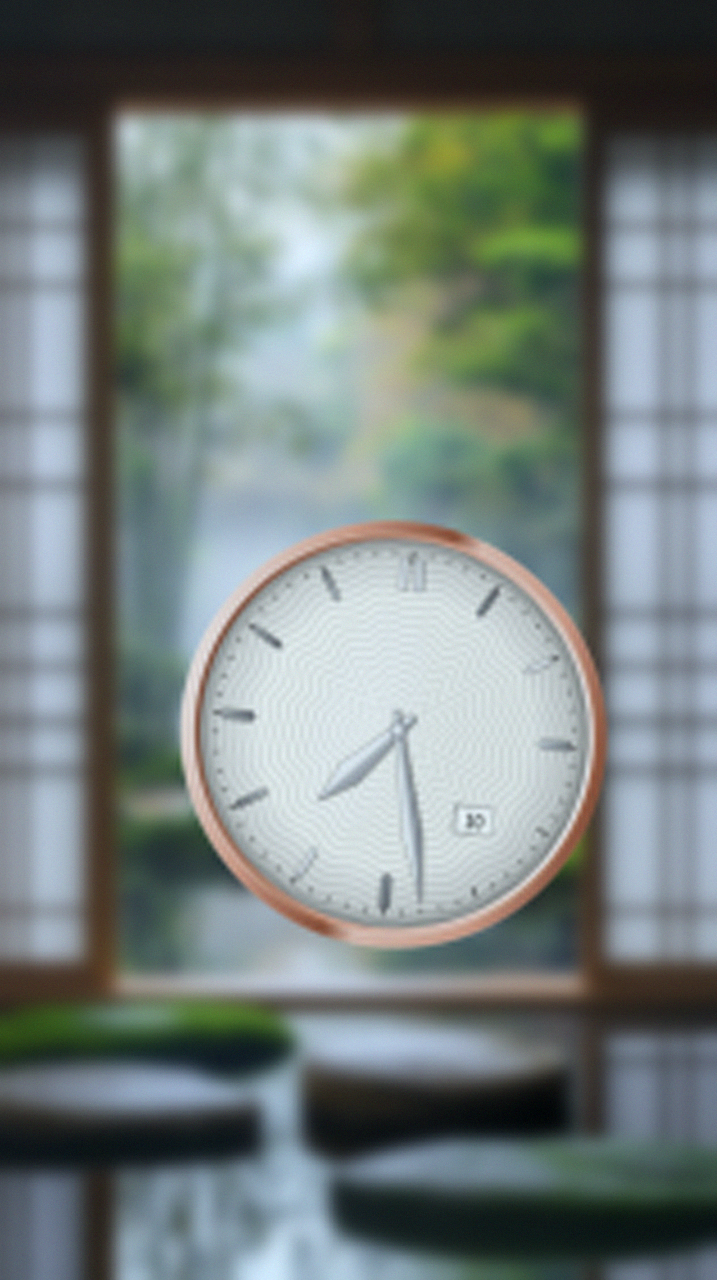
{"hour": 7, "minute": 28}
